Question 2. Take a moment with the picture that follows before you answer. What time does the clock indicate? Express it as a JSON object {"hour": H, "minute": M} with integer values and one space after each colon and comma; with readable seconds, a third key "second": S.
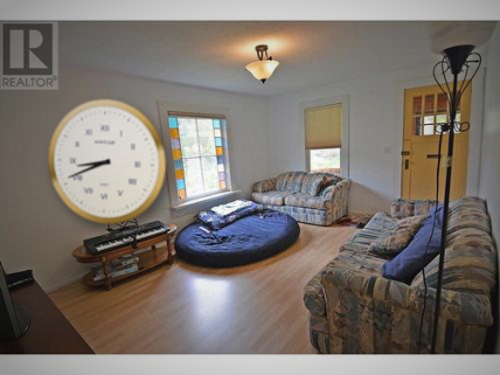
{"hour": 8, "minute": 41}
